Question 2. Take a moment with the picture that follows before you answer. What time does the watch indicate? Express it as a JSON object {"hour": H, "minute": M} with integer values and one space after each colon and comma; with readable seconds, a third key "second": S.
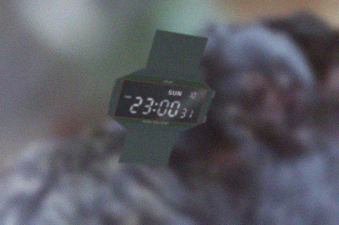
{"hour": 23, "minute": 0, "second": 31}
